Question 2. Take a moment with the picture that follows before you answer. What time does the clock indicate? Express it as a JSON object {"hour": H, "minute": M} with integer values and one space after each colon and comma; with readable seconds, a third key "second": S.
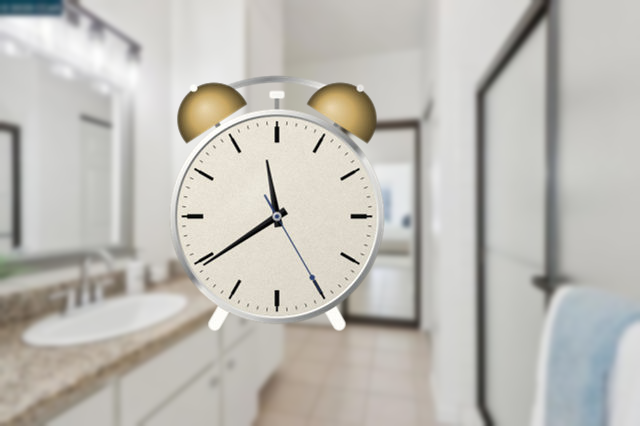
{"hour": 11, "minute": 39, "second": 25}
